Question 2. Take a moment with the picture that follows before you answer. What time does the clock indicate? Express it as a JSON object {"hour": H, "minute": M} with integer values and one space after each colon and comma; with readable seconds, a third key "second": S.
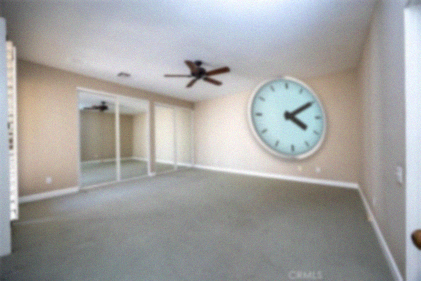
{"hour": 4, "minute": 10}
